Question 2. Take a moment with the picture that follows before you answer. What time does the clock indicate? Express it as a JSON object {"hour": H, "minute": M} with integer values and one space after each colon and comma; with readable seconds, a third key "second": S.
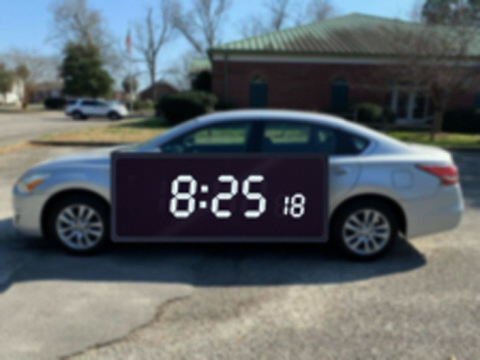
{"hour": 8, "minute": 25, "second": 18}
